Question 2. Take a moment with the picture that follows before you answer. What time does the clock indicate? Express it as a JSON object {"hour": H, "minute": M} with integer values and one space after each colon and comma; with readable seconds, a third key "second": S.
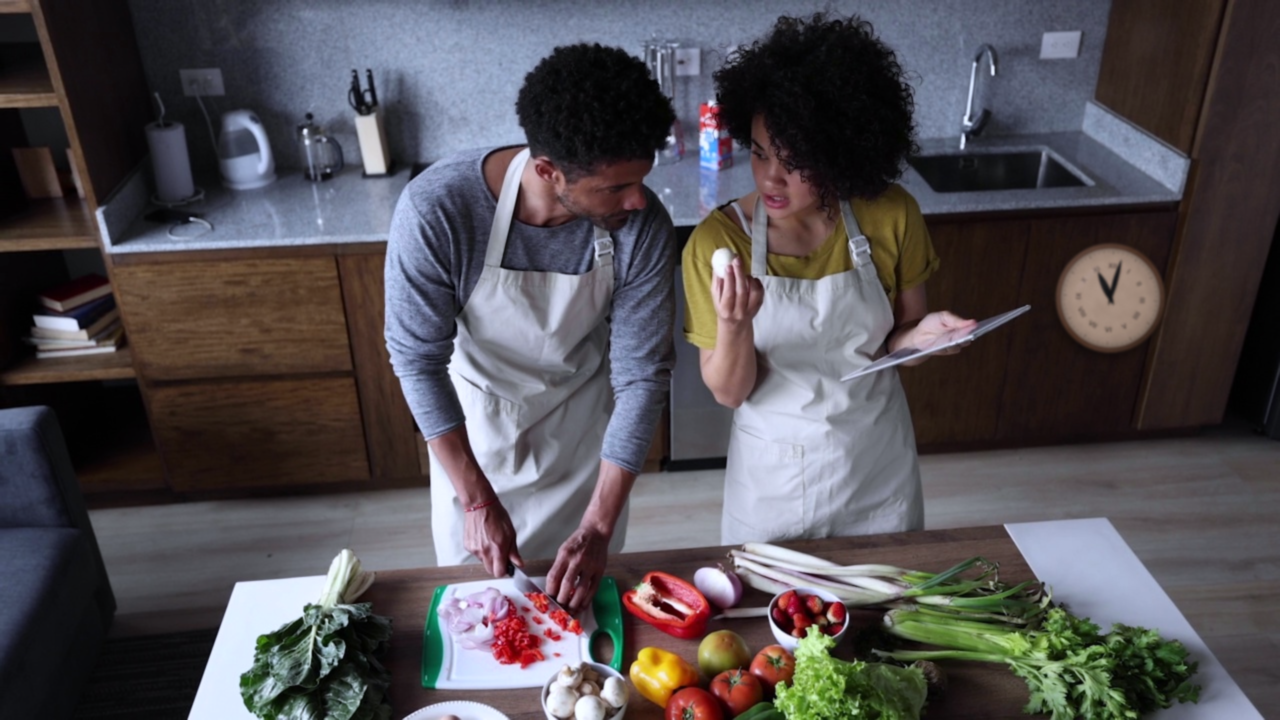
{"hour": 11, "minute": 2}
